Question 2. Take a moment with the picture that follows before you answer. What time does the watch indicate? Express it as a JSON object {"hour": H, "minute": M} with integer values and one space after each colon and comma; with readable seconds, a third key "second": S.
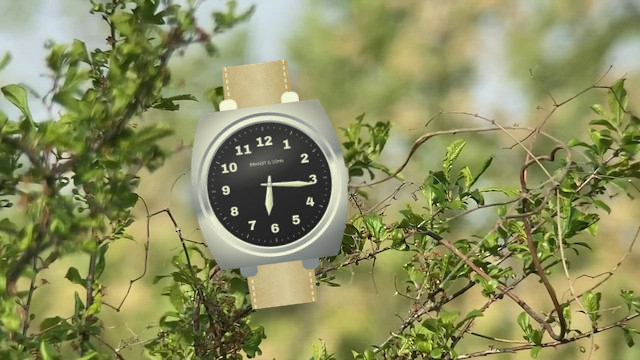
{"hour": 6, "minute": 16}
